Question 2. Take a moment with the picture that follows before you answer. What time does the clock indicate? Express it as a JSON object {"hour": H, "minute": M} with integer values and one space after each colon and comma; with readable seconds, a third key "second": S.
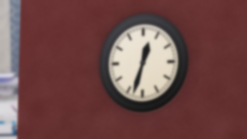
{"hour": 12, "minute": 33}
